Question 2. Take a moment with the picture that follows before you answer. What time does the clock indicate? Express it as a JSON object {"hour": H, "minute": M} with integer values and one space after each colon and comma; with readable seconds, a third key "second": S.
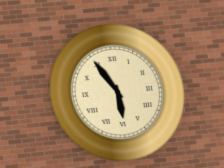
{"hour": 5, "minute": 55}
